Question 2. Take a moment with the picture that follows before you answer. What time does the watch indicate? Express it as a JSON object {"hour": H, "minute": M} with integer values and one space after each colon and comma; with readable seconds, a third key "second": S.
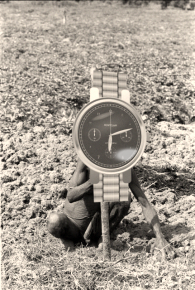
{"hour": 6, "minute": 12}
